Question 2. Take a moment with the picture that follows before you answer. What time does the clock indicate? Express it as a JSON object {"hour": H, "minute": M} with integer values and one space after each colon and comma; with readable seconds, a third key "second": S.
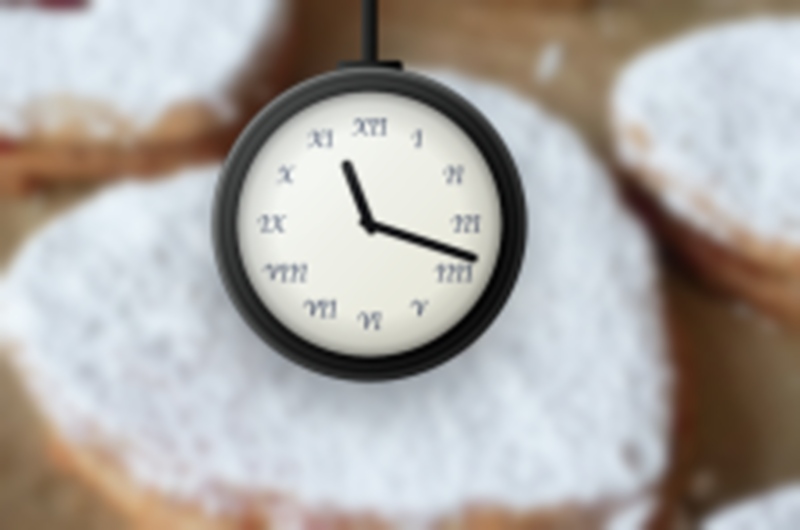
{"hour": 11, "minute": 18}
